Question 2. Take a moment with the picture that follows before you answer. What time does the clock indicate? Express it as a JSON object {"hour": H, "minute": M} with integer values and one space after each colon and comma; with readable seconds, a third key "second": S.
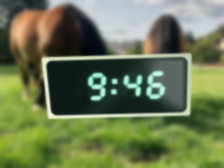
{"hour": 9, "minute": 46}
